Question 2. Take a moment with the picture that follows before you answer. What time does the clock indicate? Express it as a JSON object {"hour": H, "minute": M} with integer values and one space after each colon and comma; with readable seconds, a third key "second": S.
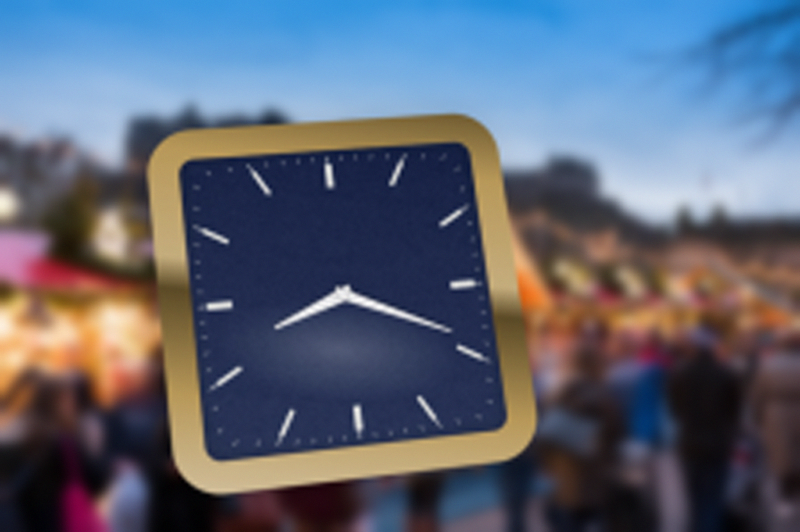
{"hour": 8, "minute": 19}
